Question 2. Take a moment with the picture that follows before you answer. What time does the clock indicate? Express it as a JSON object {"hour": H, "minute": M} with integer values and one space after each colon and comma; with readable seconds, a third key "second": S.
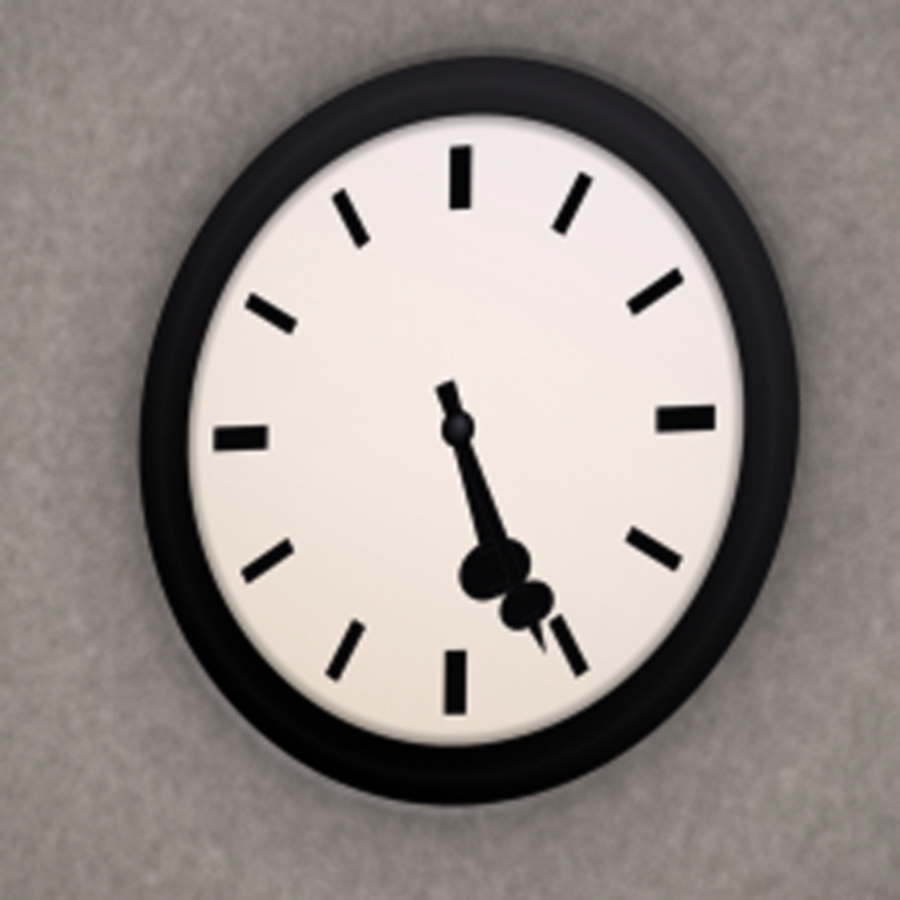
{"hour": 5, "minute": 26}
